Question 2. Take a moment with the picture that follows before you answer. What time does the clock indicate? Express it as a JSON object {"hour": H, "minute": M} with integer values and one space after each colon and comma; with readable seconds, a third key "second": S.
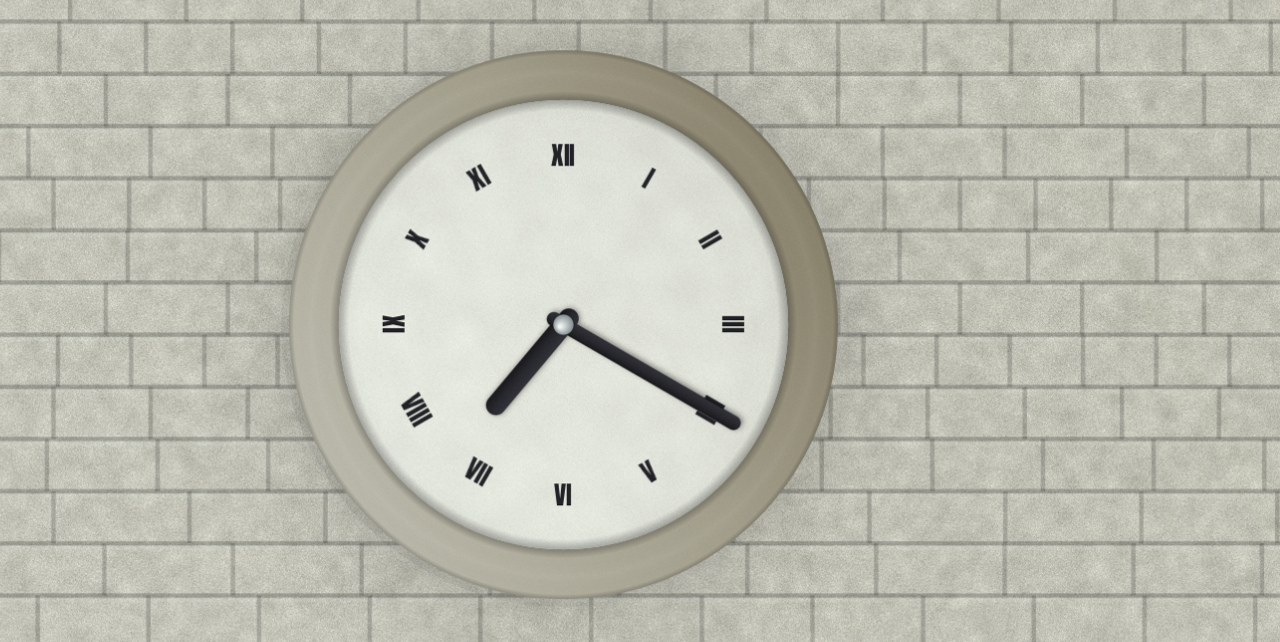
{"hour": 7, "minute": 20}
